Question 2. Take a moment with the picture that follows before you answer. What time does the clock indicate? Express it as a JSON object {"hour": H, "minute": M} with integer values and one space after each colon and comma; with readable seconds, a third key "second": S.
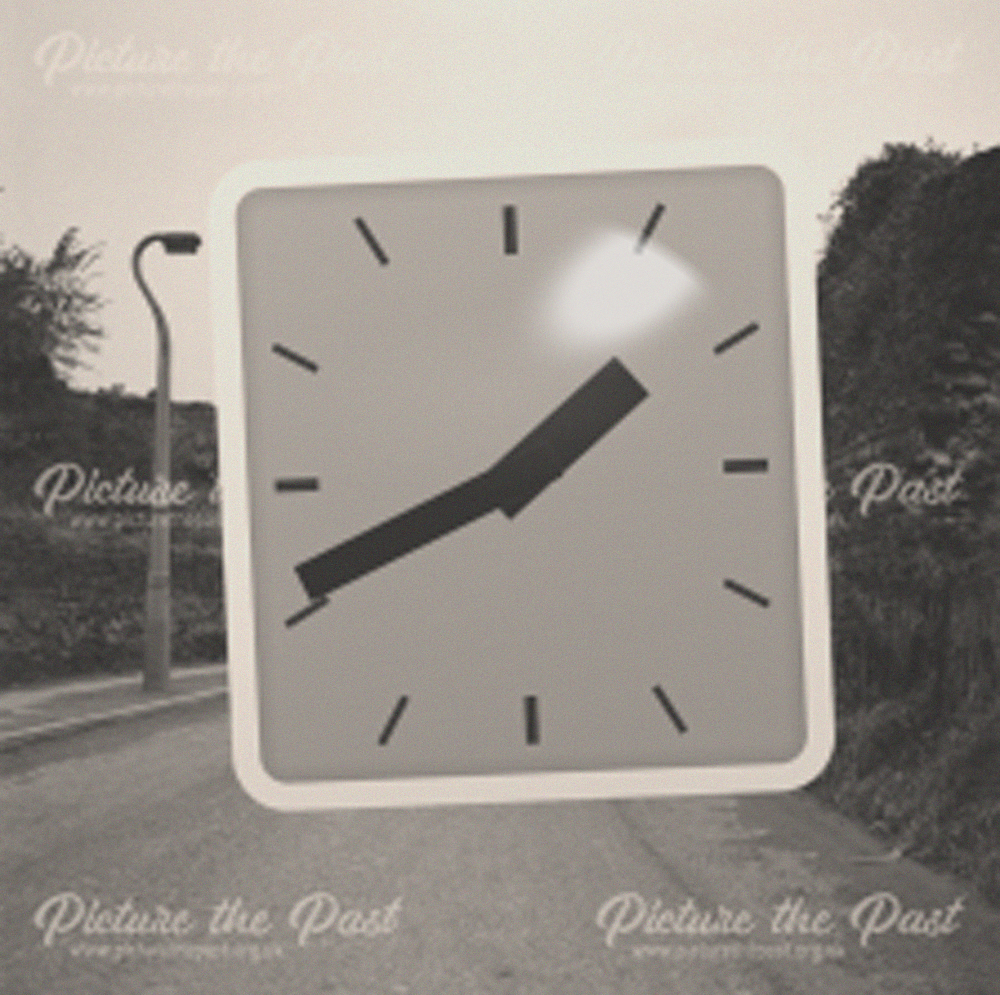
{"hour": 1, "minute": 41}
